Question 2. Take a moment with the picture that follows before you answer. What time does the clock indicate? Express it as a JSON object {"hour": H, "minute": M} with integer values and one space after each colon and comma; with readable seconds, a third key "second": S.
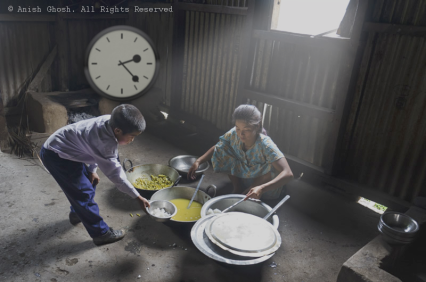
{"hour": 2, "minute": 23}
